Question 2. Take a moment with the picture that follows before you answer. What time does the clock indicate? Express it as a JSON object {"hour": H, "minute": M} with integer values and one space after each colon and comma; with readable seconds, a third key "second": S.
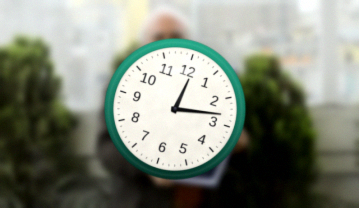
{"hour": 12, "minute": 13}
